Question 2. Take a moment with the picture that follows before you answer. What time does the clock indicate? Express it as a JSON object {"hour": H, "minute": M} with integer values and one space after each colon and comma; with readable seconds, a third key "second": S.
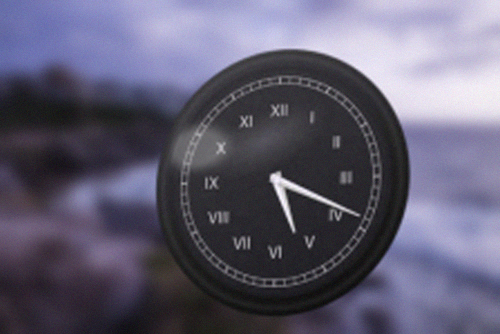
{"hour": 5, "minute": 19}
